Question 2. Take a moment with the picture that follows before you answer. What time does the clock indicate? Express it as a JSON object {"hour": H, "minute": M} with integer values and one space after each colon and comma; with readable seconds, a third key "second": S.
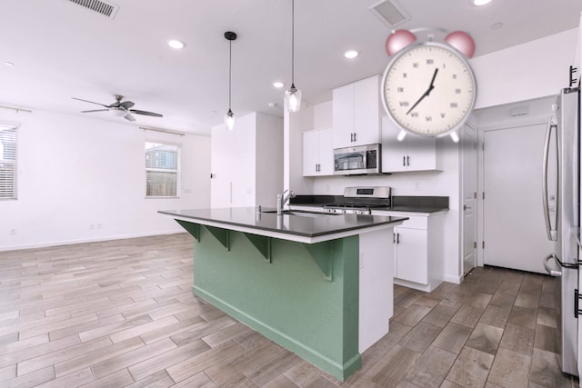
{"hour": 12, "minute": 37}
